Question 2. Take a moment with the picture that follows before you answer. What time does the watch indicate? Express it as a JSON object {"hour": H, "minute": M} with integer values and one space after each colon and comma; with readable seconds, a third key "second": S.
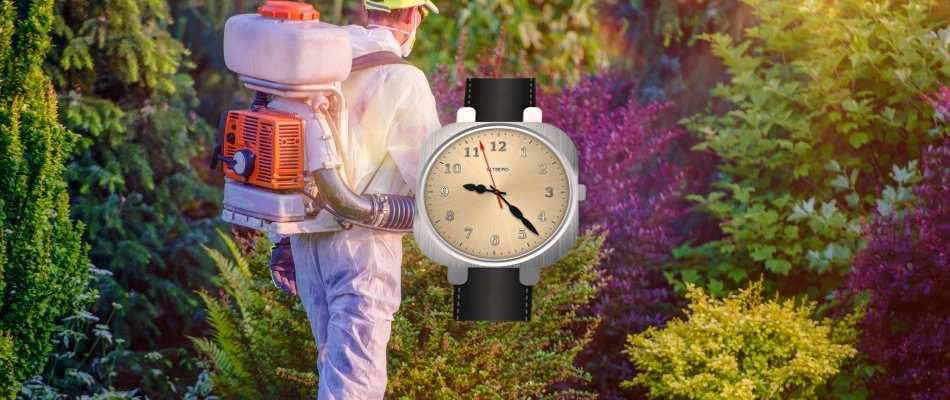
{"hour": 9, "minute": 22, "second": 57}
